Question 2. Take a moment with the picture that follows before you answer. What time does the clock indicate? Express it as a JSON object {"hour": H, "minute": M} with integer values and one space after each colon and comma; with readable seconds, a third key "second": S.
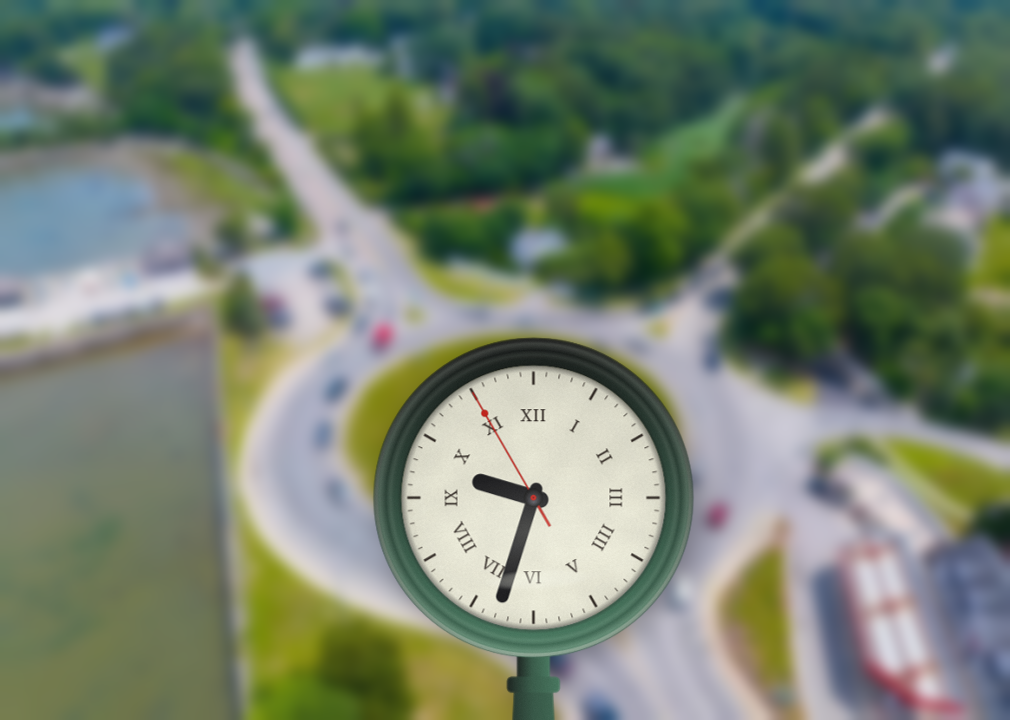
{"hour": 9, "minute": 32, "second": 55}
